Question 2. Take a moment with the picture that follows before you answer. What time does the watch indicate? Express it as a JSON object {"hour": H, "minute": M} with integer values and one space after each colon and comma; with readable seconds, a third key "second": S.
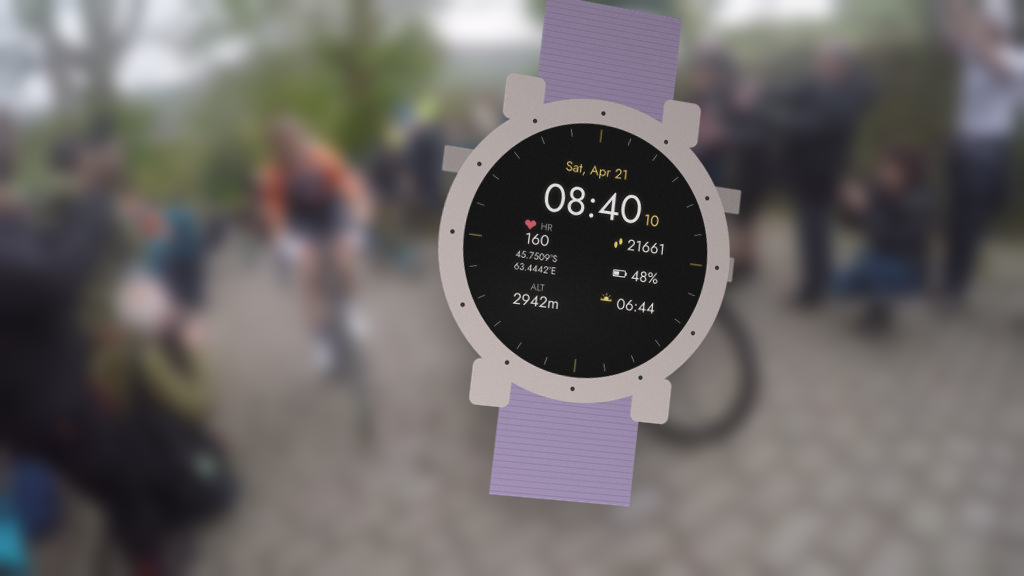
{"hour": 8, "minute": 40, "second": 10}
